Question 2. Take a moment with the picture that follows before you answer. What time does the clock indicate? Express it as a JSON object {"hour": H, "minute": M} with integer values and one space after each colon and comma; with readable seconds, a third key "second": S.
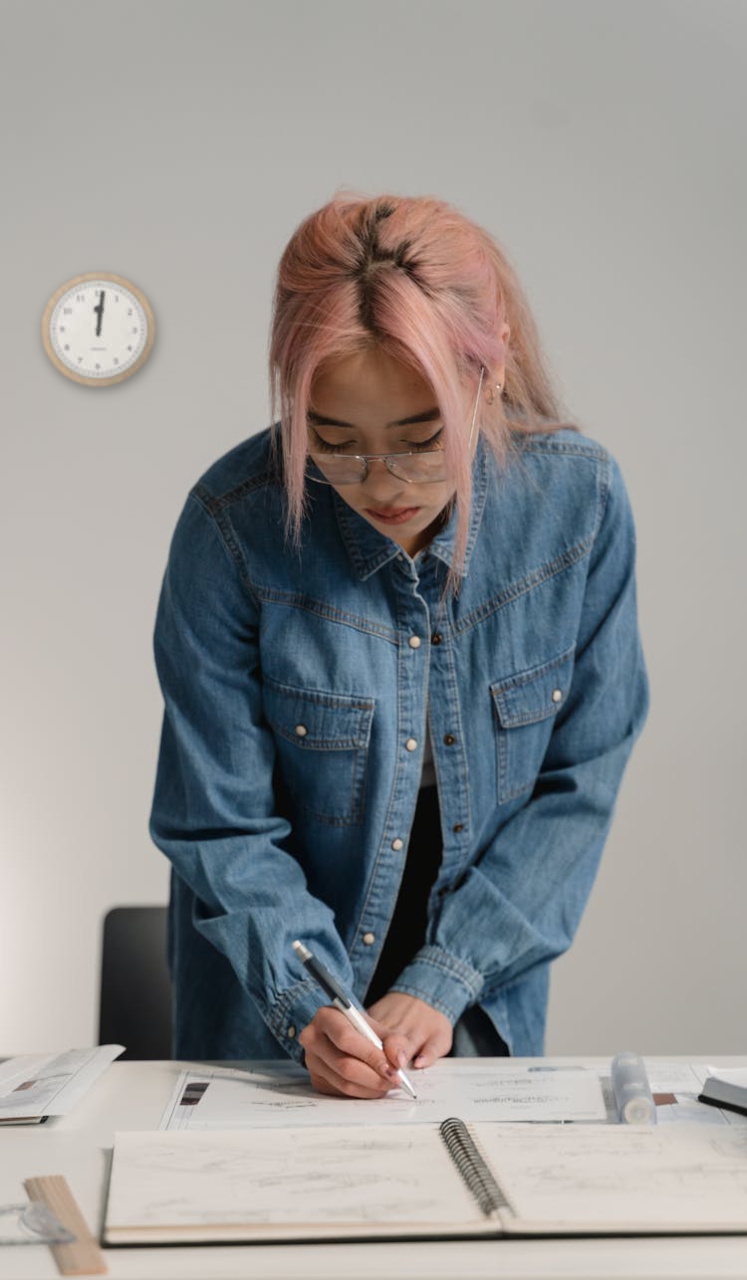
{"hour": 12, "minute": 1}
